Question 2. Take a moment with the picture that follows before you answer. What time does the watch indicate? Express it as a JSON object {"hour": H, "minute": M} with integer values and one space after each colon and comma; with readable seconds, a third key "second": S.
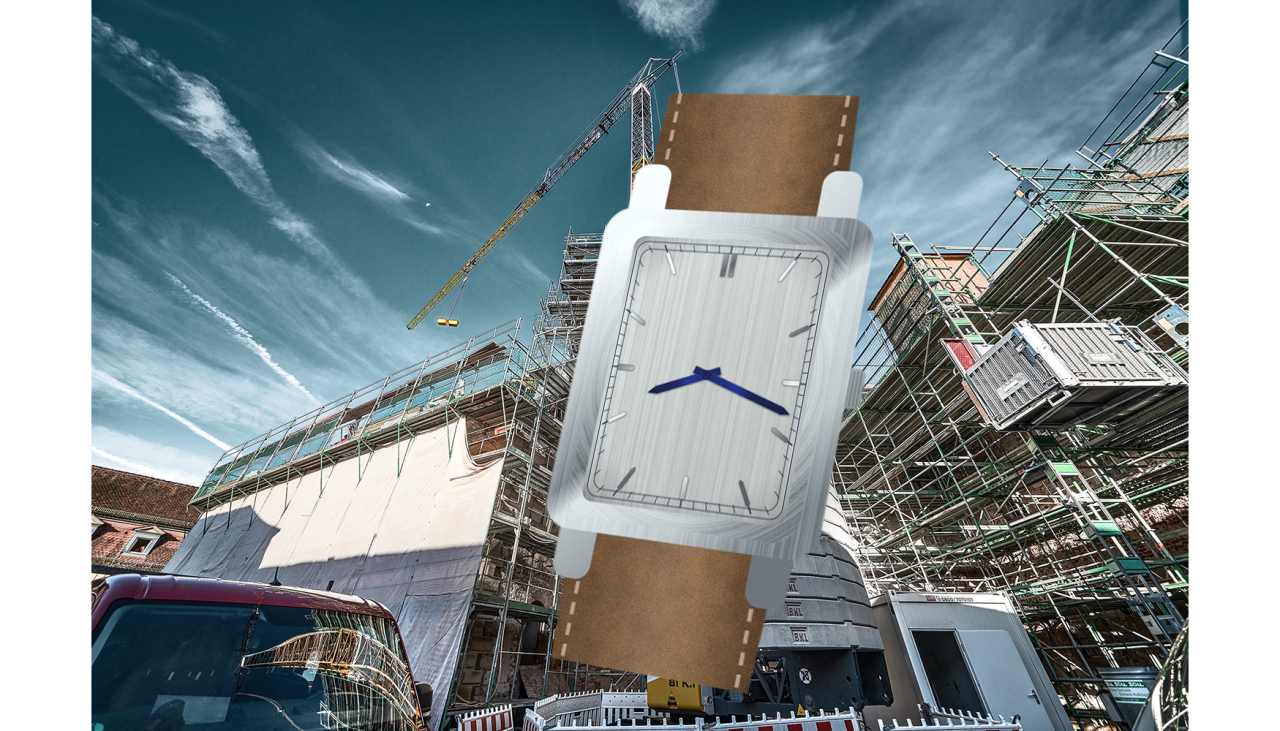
{"hour": 8, "minute": 18}
